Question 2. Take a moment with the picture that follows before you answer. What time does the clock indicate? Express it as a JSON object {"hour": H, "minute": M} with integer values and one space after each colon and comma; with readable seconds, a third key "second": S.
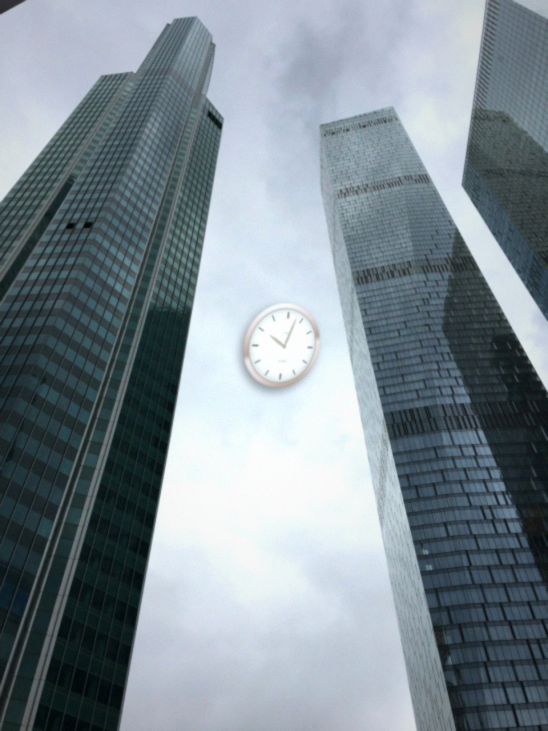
{"hour": 10, "minute": 3}
